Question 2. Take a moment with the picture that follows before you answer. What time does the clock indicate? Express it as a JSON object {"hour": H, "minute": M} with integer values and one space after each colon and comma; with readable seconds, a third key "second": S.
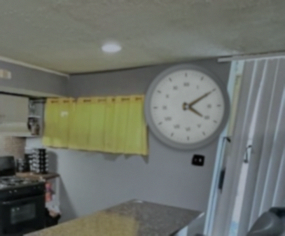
{"hour": 4, "minute": 10}
